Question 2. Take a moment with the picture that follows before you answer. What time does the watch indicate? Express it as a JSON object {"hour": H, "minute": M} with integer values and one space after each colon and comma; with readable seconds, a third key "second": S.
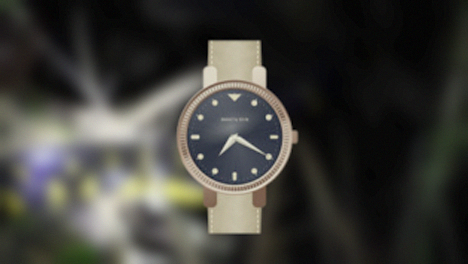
{"hour": 7, "minute": 20}
